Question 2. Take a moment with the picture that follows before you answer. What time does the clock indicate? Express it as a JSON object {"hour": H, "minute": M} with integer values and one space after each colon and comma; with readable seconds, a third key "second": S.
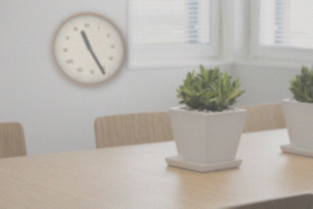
{"hour": 11, "minute": 26}
